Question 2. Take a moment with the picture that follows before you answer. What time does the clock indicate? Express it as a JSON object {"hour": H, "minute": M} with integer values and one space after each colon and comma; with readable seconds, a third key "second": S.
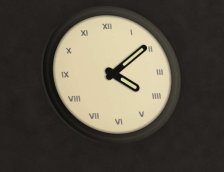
{"hour": 4, "minute": 9}
